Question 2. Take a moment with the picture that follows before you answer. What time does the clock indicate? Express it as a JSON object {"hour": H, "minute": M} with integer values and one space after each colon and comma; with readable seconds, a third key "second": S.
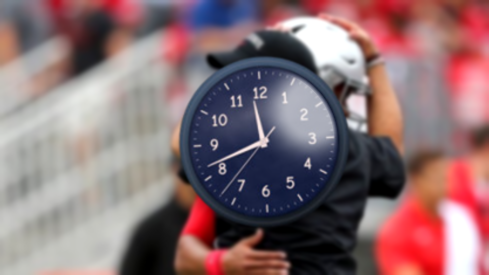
{"hour": 11, "minute": 41, "second": 37}
